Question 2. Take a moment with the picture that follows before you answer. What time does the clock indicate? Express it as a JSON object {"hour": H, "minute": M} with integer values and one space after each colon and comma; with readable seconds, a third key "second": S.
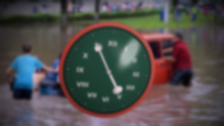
{"hour": 4, "minute": 55}
